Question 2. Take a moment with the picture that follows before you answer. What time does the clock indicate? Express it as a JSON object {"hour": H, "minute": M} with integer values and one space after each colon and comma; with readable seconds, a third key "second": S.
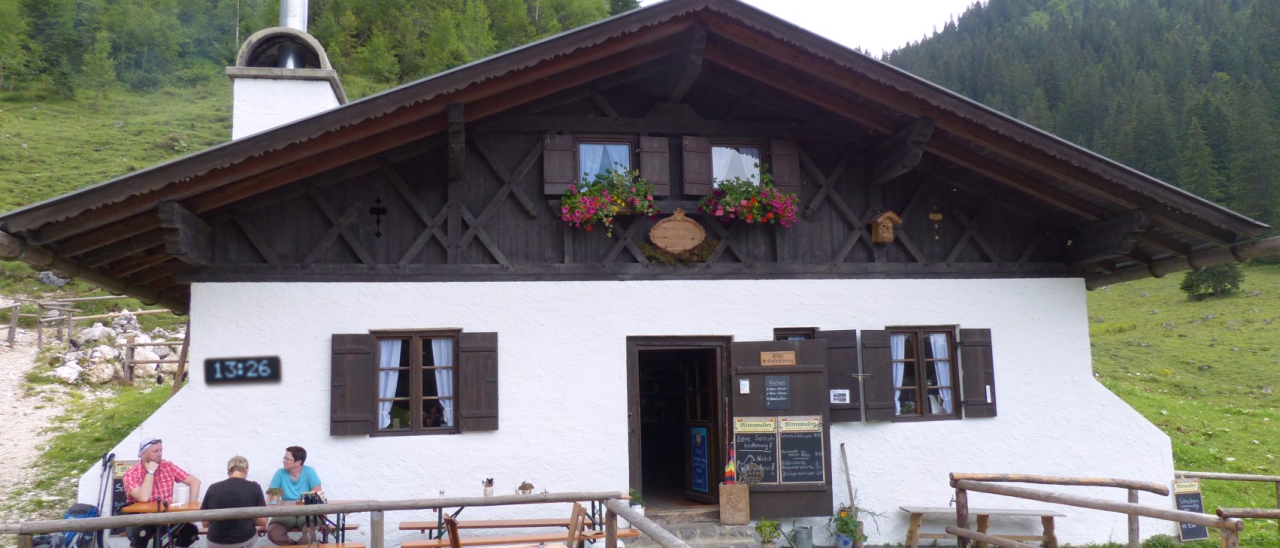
{"hour": 13, "minute": 26}
